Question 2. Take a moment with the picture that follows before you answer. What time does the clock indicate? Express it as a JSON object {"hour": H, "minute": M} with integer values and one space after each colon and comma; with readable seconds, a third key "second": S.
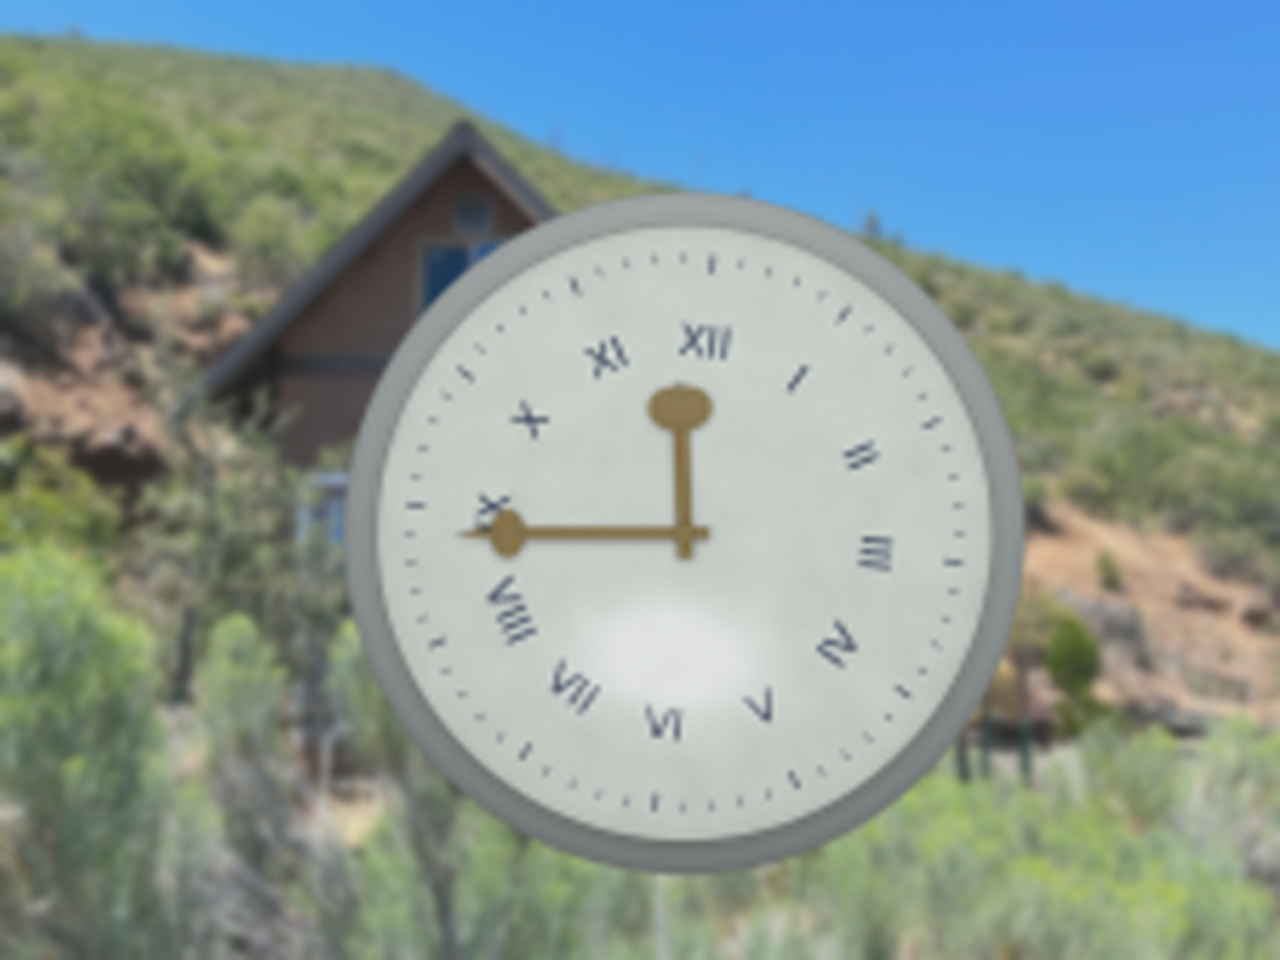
{"hour": 11, "minute": 44}
